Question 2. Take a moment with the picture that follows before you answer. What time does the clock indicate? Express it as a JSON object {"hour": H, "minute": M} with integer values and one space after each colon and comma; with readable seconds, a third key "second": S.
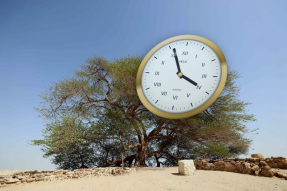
{"hour": 3, "minute": 56}
